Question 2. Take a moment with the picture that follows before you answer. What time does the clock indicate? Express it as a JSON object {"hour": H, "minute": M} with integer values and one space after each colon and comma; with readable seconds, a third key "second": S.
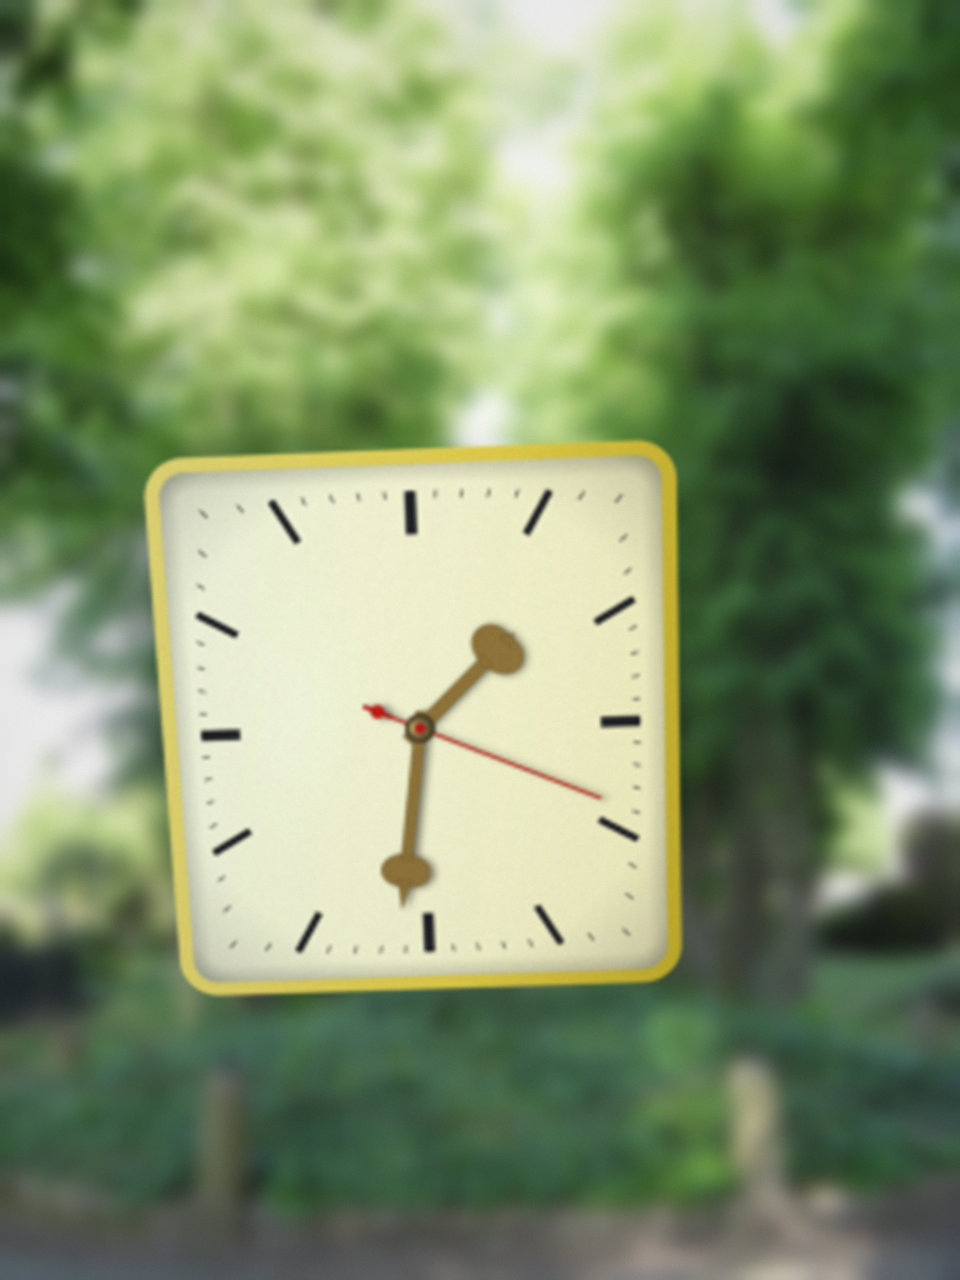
{"hour": 1, "minute": 31, "second": 19}
